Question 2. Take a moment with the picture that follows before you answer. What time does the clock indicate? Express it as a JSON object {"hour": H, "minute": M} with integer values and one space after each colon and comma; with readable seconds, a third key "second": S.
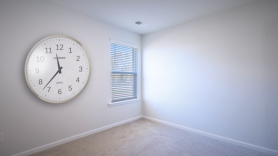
{"hour": 11, "minute": 37}
